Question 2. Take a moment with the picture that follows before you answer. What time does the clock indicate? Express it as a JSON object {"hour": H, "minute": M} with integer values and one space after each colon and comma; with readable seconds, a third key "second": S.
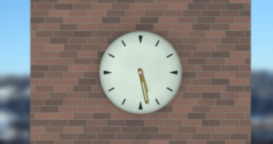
{"hour": 5, "minute": 28}
